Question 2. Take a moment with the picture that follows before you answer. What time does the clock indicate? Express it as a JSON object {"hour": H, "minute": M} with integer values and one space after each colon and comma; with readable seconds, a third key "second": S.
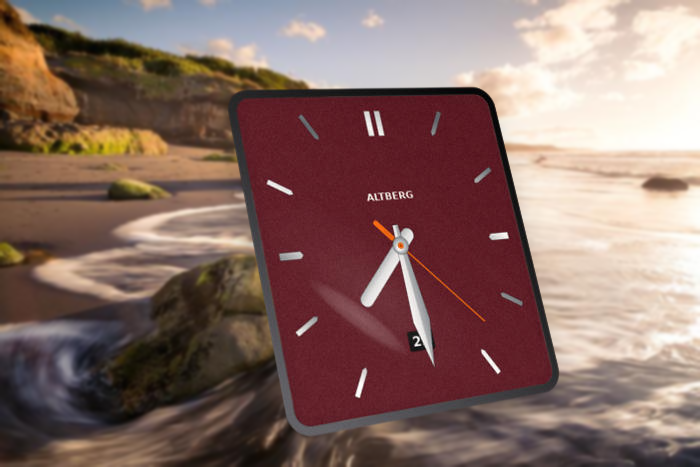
{"hour": 7, "minute": 29, "second": 23}
